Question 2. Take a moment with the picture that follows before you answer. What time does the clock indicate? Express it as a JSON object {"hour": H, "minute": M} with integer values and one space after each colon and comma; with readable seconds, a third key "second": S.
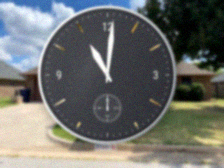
{"hour": 11, "minute": 1}
